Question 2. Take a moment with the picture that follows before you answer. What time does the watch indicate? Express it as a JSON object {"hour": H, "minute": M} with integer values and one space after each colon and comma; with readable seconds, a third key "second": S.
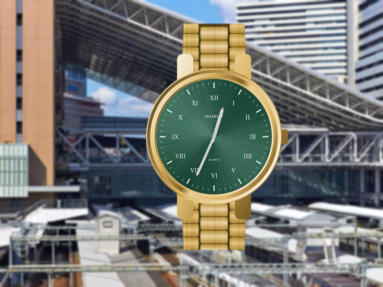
{"hour": 12, "minute": 34}
